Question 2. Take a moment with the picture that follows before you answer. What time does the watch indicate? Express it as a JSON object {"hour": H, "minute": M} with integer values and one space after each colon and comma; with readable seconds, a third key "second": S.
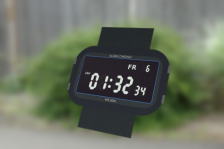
{"hour": 1, "minute": 32, "second": 34}
